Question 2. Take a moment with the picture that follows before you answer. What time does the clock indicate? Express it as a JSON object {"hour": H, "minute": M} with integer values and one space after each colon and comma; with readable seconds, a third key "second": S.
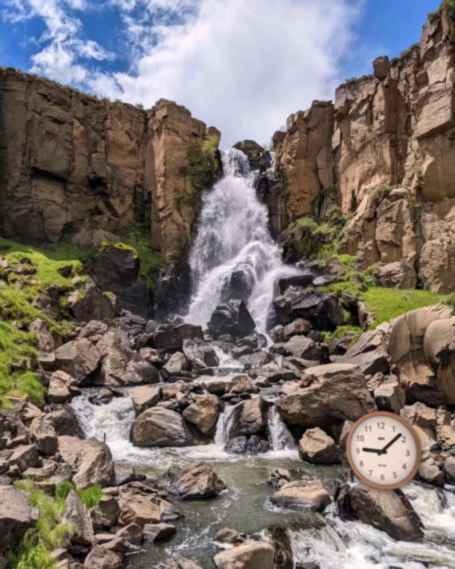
{"hour": 9, "minute": 8}
